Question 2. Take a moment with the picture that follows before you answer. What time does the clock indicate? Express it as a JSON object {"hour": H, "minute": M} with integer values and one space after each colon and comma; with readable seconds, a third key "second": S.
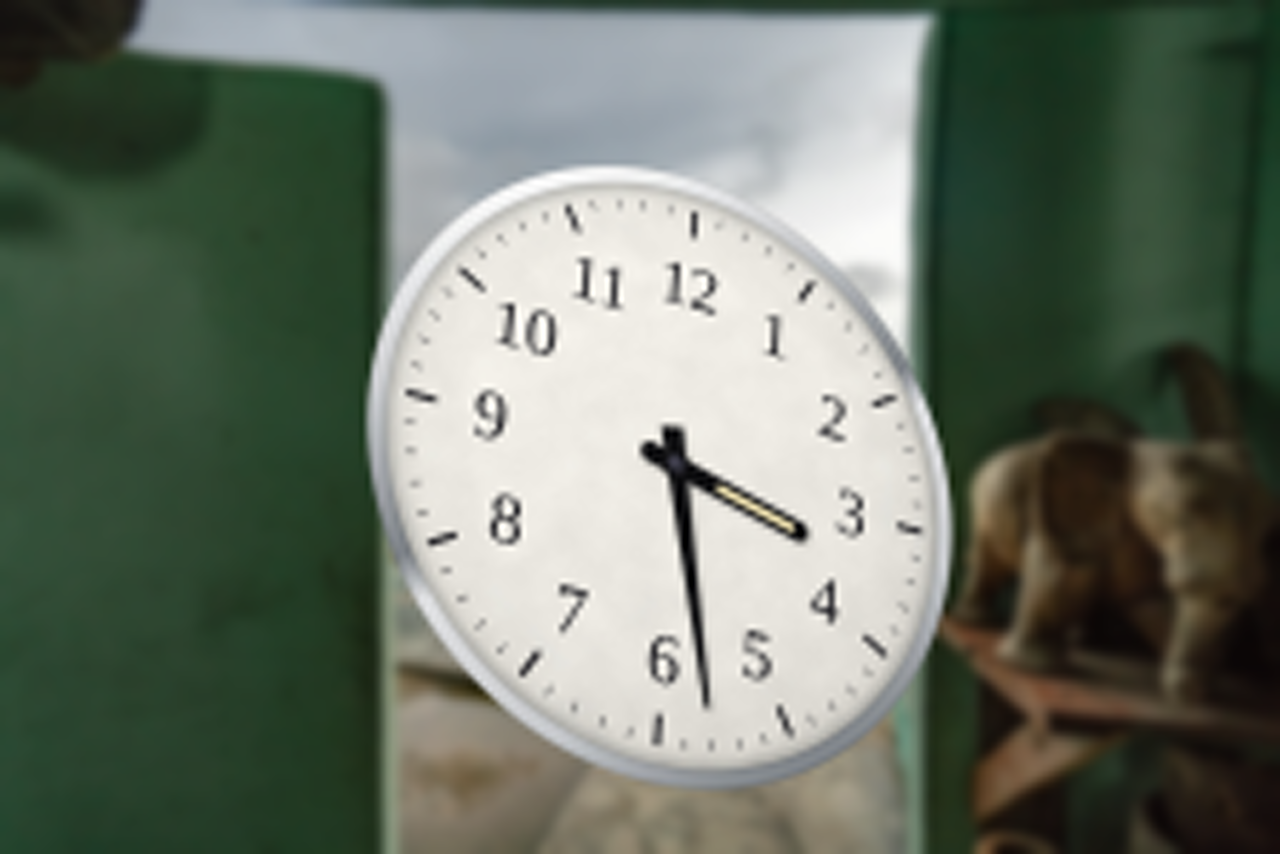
{"hour": 3, "minute": 28}
